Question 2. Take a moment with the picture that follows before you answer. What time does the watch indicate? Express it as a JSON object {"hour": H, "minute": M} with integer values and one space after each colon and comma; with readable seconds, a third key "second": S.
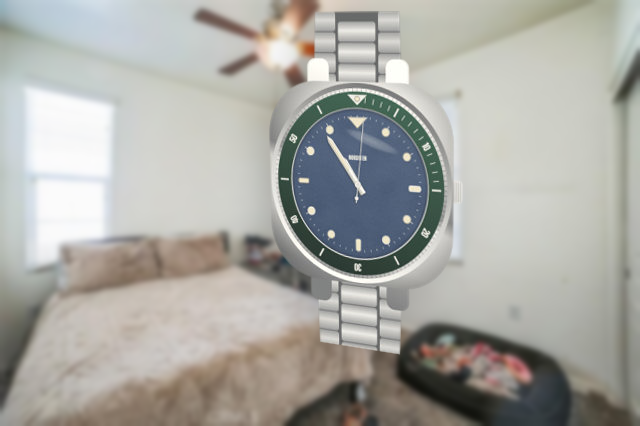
{"hour": 10, "minute": 54, "second": 1}
